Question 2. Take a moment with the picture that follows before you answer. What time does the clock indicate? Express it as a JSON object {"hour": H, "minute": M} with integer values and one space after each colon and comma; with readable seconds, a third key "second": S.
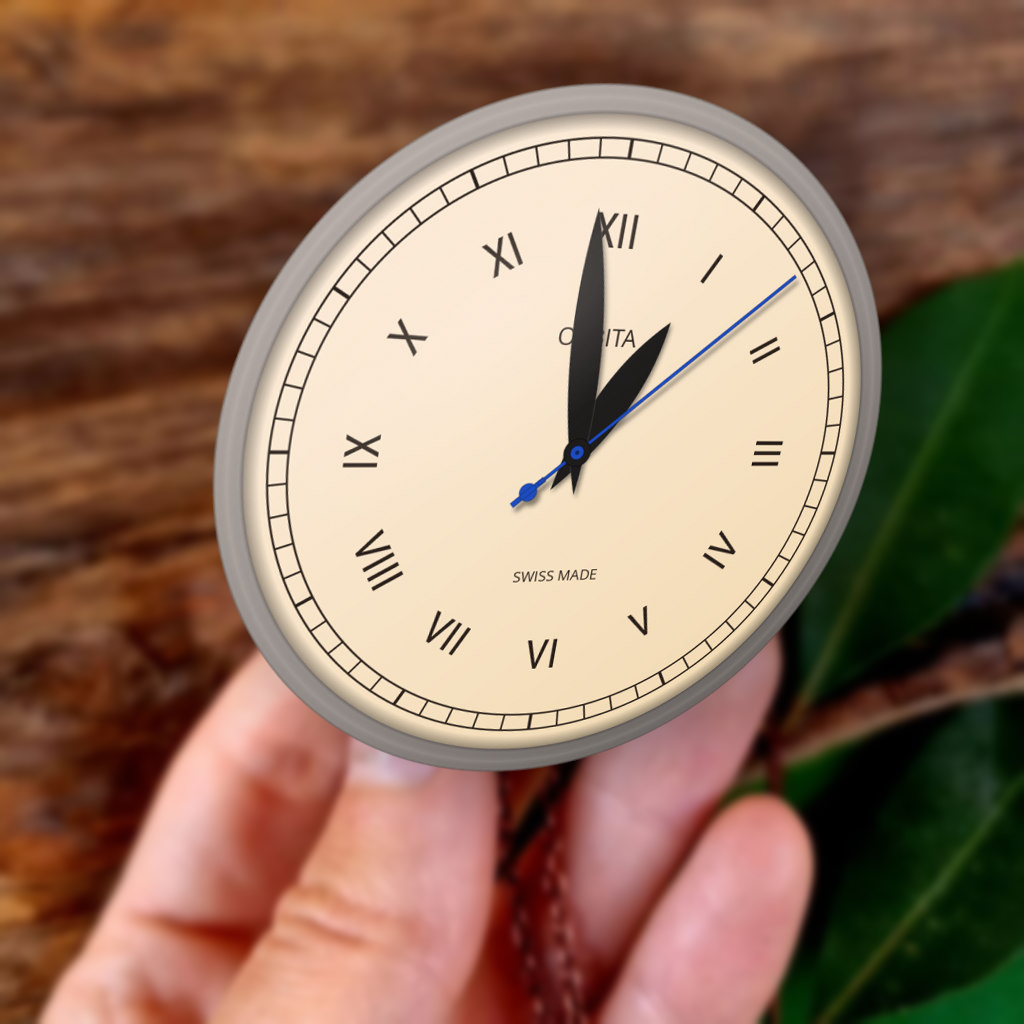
{"hour": 12, "minute": 59, "second": 8}
